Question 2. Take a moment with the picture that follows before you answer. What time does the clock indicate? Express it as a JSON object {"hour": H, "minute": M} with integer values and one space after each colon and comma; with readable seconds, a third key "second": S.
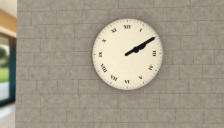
{"hour": 2, "minute": 10}
